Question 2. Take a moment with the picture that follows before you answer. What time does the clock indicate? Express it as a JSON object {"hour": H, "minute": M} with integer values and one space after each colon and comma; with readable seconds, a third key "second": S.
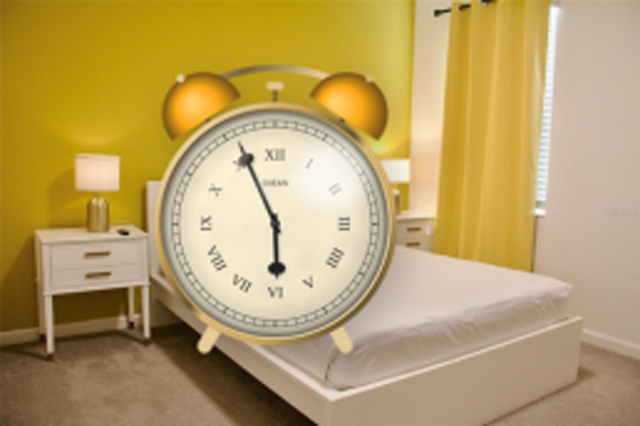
{"hour": 5, "minute": 56}
